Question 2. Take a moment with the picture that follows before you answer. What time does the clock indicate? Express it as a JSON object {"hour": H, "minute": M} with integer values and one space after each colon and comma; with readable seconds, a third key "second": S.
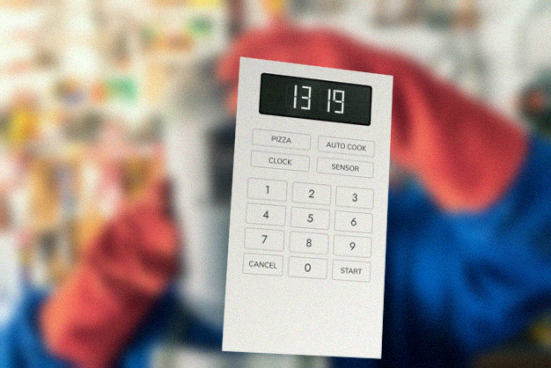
{"hour": 13, "minute": 19}
